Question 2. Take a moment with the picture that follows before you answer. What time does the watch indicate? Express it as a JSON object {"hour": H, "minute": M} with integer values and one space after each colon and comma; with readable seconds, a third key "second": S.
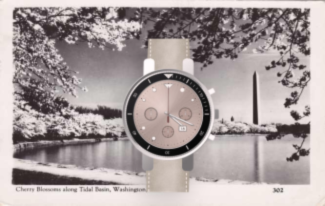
{"hour": 4, "minute": 19}
